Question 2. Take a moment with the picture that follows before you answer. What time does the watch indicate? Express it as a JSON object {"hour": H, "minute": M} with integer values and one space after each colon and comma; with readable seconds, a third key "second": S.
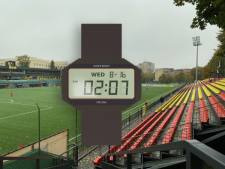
{"hour": 2, "minute": 7}
